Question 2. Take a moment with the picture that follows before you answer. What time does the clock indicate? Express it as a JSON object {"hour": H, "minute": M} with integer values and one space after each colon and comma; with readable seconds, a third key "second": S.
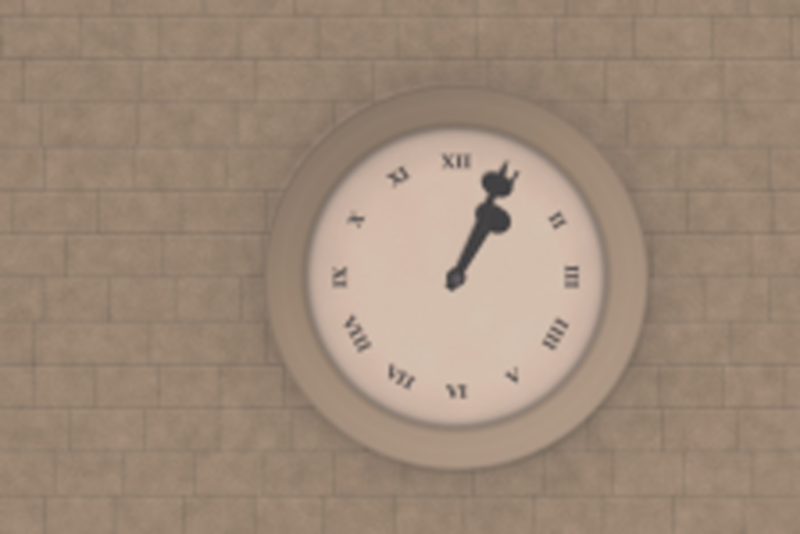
{"hour": 1, "minute": 4}
